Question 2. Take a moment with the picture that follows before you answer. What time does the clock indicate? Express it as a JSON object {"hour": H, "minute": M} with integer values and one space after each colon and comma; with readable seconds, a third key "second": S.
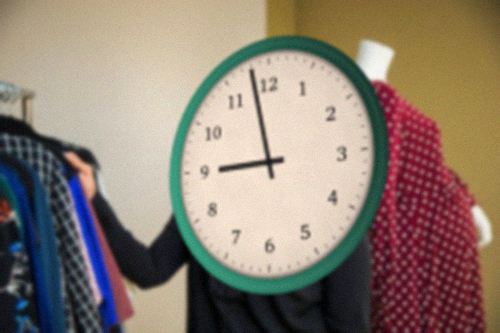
{"hour": 8, "minute": 58}
